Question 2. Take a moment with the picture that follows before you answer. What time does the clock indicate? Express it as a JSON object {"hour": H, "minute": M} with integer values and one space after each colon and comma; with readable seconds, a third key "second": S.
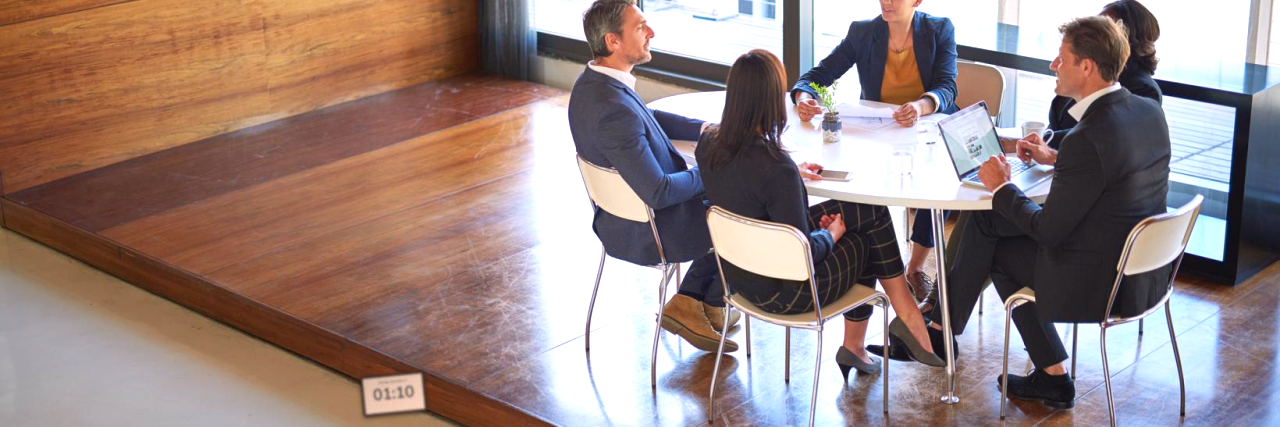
{"hour": 1, "minute": 10}
